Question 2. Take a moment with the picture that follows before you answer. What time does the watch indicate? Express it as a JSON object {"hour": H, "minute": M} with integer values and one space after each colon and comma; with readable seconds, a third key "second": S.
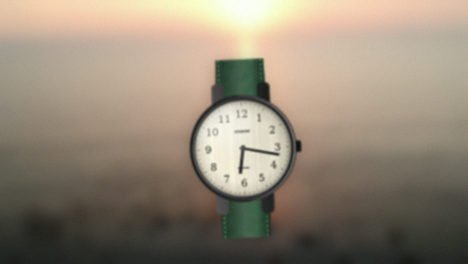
{"hour": 6, "minute": 17}
